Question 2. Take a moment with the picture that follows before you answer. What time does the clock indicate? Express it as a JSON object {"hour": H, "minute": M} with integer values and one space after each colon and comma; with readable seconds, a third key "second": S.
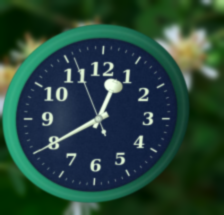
{"hour": 12, "minute": 39, "second": 56}
